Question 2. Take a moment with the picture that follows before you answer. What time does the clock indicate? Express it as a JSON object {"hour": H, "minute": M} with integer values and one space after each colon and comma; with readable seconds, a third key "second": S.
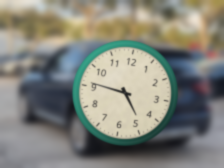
{"hour": 4, "minute": 46}
